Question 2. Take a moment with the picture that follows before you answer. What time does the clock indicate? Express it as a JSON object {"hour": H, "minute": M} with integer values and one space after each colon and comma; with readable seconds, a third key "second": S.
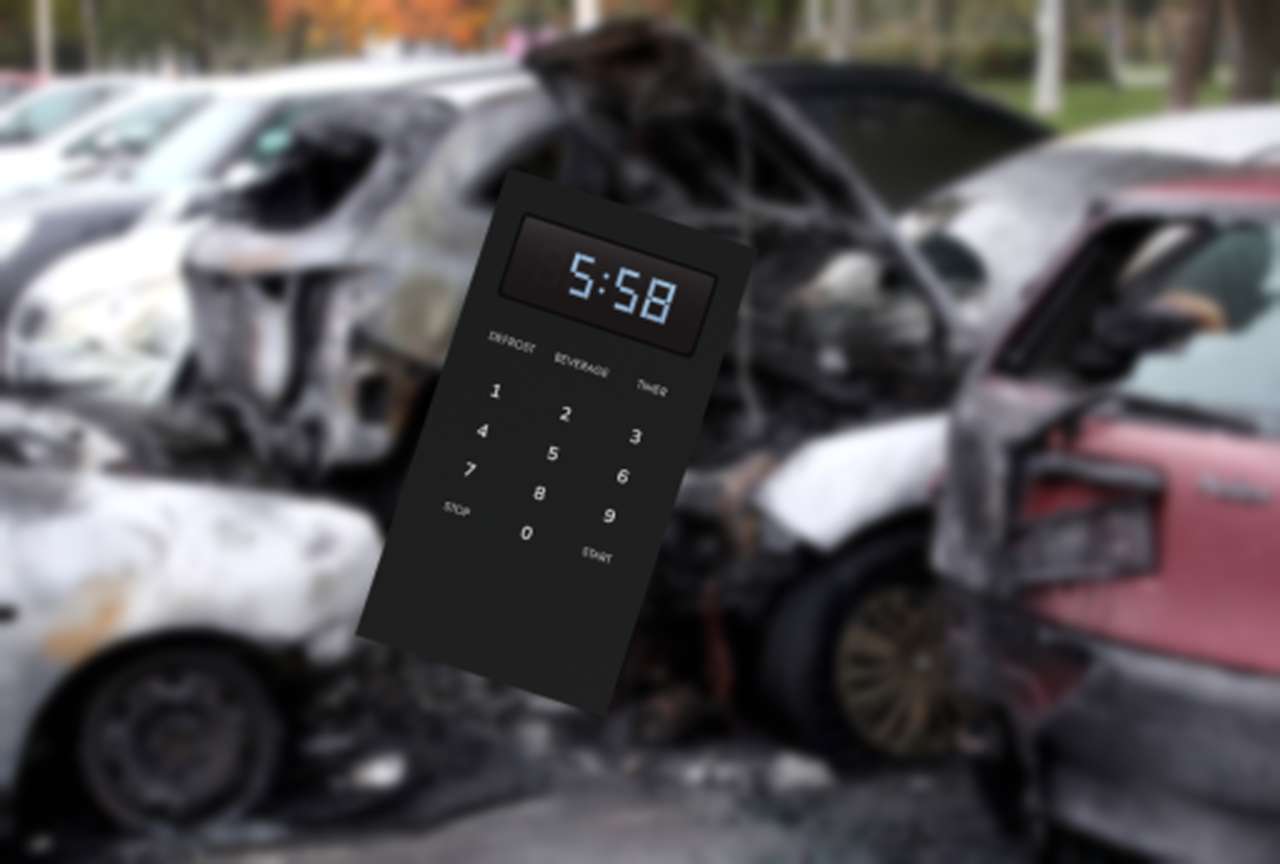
{"hour": 5, "minute": 58}
